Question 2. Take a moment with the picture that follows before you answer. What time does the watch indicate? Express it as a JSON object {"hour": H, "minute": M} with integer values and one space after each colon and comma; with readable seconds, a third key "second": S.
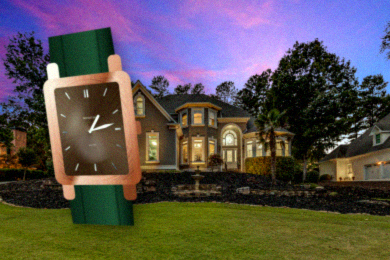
{"hour": 1, "minute": 13}
